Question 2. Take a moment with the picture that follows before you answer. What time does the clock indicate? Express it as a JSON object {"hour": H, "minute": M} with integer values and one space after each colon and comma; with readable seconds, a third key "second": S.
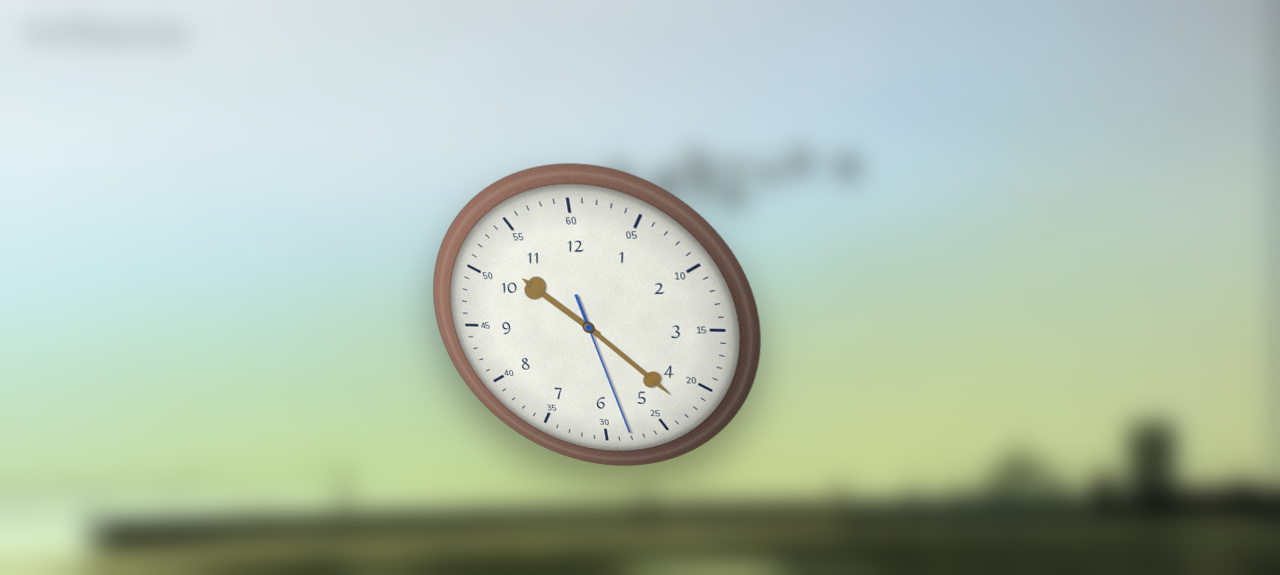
{"hour": 10, "minute": 22, "second": 28}
